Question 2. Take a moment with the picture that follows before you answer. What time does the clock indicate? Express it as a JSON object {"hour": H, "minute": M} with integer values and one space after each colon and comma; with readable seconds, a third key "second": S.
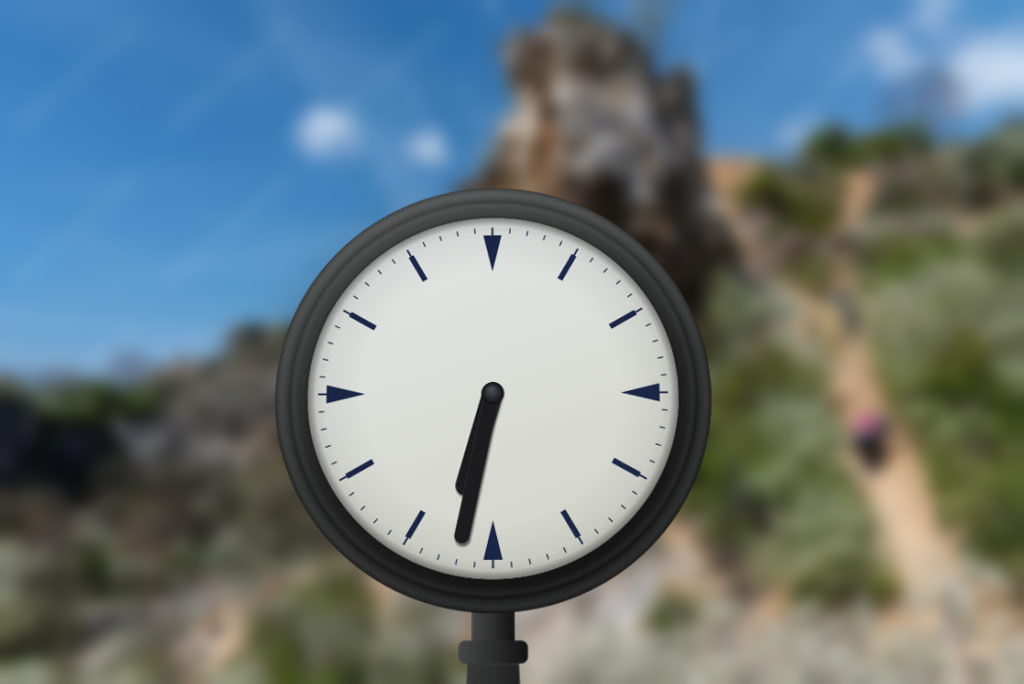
{"hour": 6, "minute": 32}
